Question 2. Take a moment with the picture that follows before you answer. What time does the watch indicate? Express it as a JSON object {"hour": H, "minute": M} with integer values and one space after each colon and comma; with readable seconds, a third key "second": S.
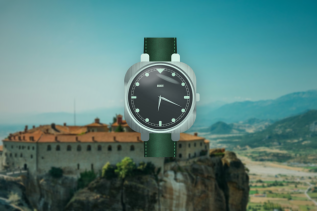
{"hour": 6, "minute": 19}
